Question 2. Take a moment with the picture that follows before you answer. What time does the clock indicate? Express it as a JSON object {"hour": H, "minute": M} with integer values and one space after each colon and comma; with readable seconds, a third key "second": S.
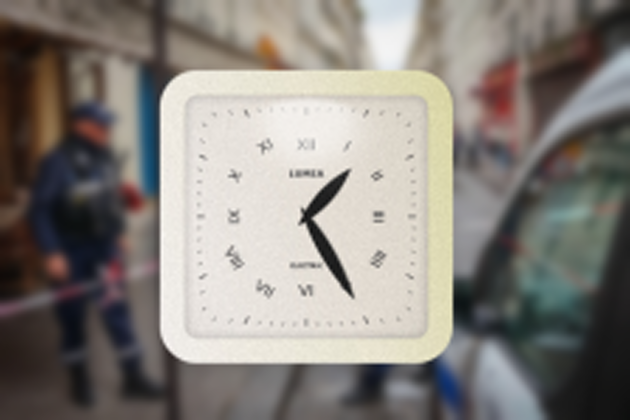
{"hour": 1, "minute": 25}
